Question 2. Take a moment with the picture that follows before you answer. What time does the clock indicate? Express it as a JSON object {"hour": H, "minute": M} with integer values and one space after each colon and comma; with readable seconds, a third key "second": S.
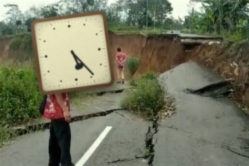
{"hour": 5, "minute": 24}
